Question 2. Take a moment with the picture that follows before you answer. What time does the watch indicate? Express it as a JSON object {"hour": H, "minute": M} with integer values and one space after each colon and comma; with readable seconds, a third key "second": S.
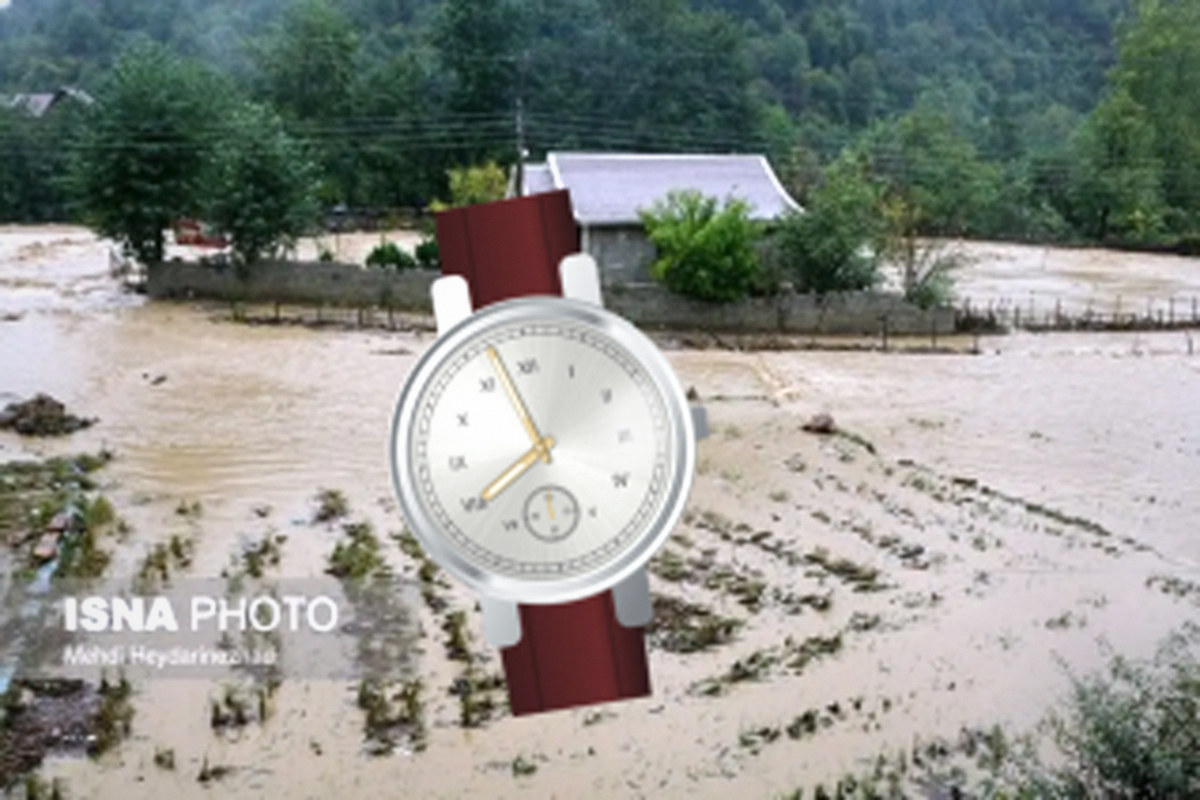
{"hour": 7, "minute": 57}
